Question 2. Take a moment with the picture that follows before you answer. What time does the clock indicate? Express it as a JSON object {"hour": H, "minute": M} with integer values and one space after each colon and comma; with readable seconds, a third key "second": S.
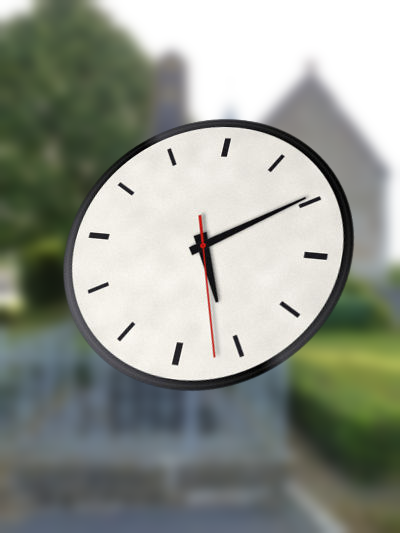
{"hour": 5, "minute": 9, "second": 27}
